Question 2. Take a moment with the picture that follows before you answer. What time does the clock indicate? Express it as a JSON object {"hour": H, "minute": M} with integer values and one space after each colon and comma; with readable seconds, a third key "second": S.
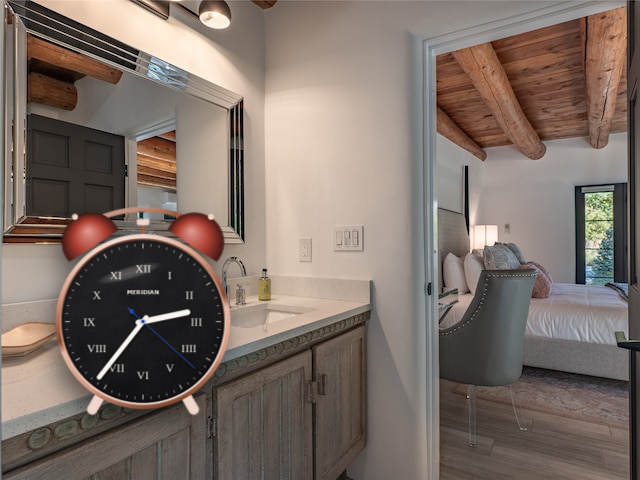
{"hour": 2, "minute": 36, "second": 22}
